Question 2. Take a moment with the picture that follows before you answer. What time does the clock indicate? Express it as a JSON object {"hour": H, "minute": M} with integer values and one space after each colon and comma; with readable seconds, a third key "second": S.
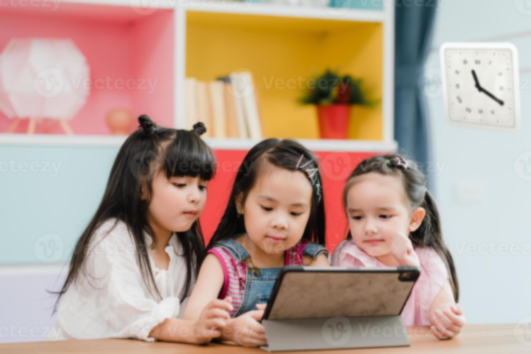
{"hour": 11, "minute": 20}
